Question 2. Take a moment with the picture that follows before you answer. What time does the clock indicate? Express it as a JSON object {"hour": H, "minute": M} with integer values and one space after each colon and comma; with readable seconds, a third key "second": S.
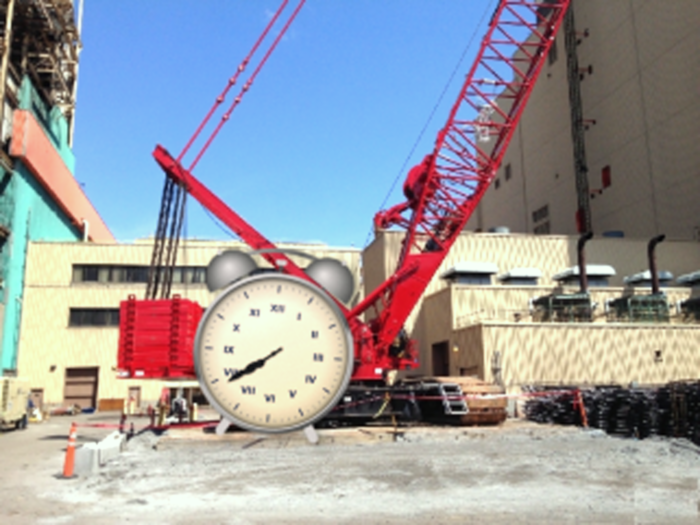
{"hour": 7, "minute": 39}
